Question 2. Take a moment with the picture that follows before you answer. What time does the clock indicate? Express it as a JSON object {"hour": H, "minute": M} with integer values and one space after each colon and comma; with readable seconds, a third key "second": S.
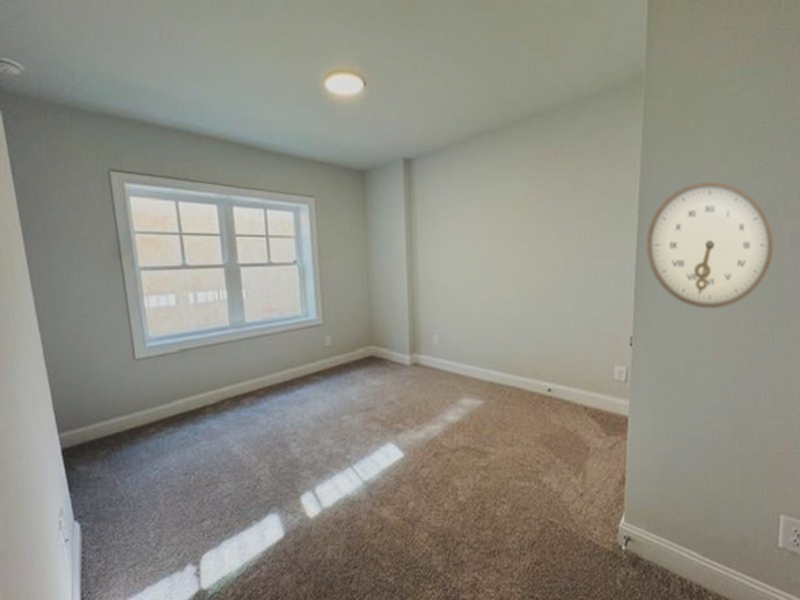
{"hour": 6, "minute": 32}
